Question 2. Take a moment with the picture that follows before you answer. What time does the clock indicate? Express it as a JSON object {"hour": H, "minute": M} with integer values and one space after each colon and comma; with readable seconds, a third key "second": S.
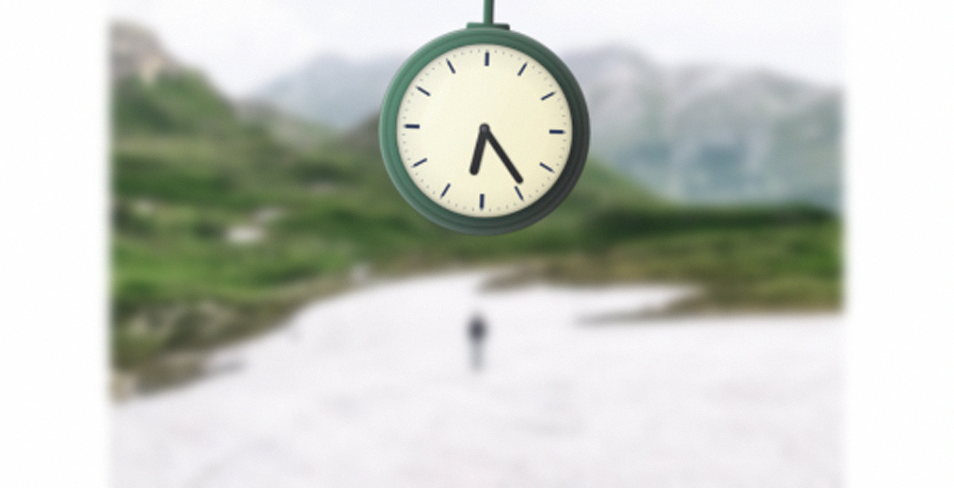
{"hour": 6, "minute": 24}
